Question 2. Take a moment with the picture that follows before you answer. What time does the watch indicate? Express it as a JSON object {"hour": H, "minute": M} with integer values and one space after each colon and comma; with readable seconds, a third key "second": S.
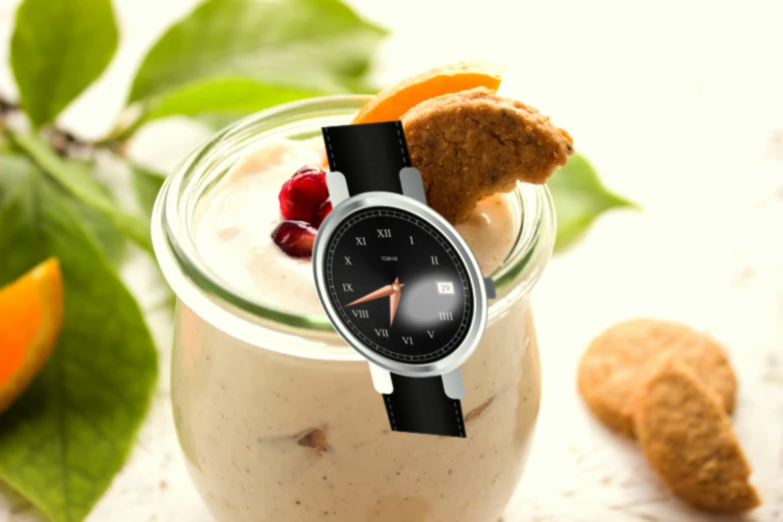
{"hour": 6, "minute": 42}
